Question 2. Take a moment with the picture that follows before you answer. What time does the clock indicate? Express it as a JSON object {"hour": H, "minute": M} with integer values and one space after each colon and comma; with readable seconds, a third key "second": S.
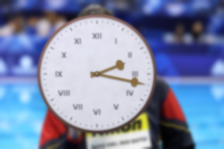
{"hour": 2, "minute": 17}
